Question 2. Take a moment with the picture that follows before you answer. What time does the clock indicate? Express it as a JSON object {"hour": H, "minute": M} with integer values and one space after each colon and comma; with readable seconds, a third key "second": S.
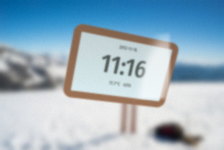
{"hour": 11, "minute": 16}
